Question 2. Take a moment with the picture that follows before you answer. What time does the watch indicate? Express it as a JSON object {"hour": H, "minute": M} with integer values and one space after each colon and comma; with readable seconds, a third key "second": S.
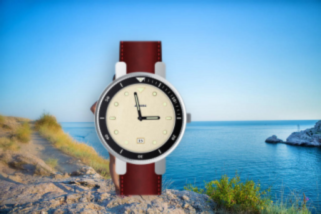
{"hour": 2, "minute": 58}
